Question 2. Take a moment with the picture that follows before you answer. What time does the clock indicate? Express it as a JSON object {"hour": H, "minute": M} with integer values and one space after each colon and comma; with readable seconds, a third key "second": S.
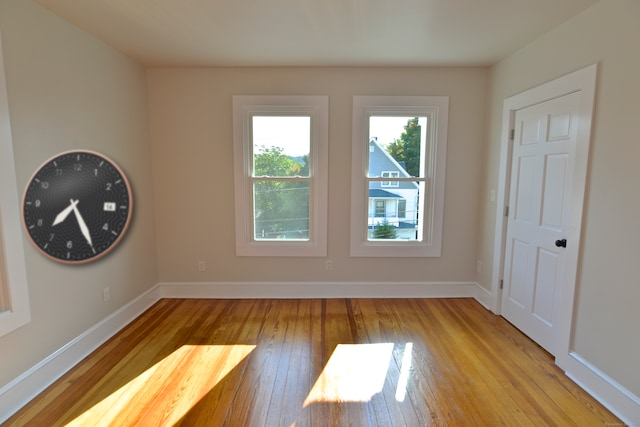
{"hour": 7, "minute": 25}
